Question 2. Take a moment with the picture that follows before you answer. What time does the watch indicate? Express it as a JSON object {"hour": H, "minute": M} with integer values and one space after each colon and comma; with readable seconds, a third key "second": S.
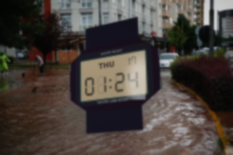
{"hour": 1, "minute": 24}
